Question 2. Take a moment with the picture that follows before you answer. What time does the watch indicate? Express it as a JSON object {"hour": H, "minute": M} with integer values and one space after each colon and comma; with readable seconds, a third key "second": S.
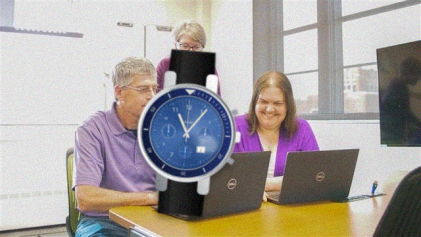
{"hour": 11, "minute": 6}
